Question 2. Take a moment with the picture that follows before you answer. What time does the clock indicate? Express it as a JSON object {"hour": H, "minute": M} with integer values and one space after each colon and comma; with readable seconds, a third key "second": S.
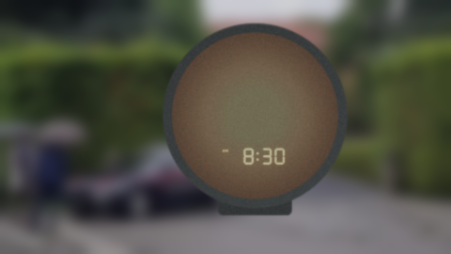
{"hour": 8, "minute": 30}
